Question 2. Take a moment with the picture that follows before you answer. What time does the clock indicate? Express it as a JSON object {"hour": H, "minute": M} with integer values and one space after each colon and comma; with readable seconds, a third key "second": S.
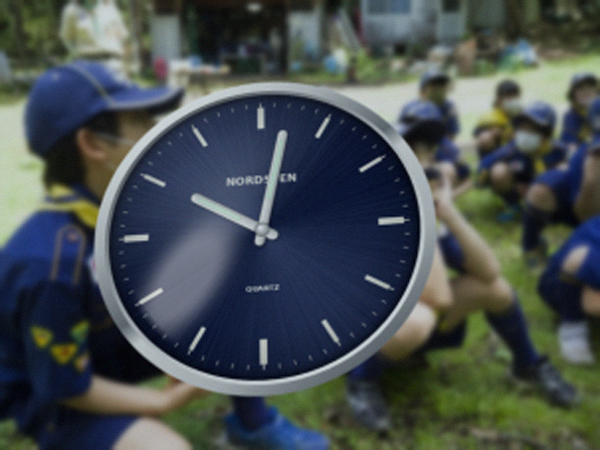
{"hour": 10, "minute": 2}
